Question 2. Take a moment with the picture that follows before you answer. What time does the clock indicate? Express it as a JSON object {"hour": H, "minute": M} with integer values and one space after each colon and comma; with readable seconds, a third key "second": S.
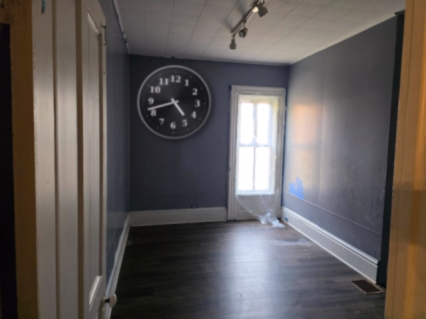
{"hour": 4, "minute": 42}
